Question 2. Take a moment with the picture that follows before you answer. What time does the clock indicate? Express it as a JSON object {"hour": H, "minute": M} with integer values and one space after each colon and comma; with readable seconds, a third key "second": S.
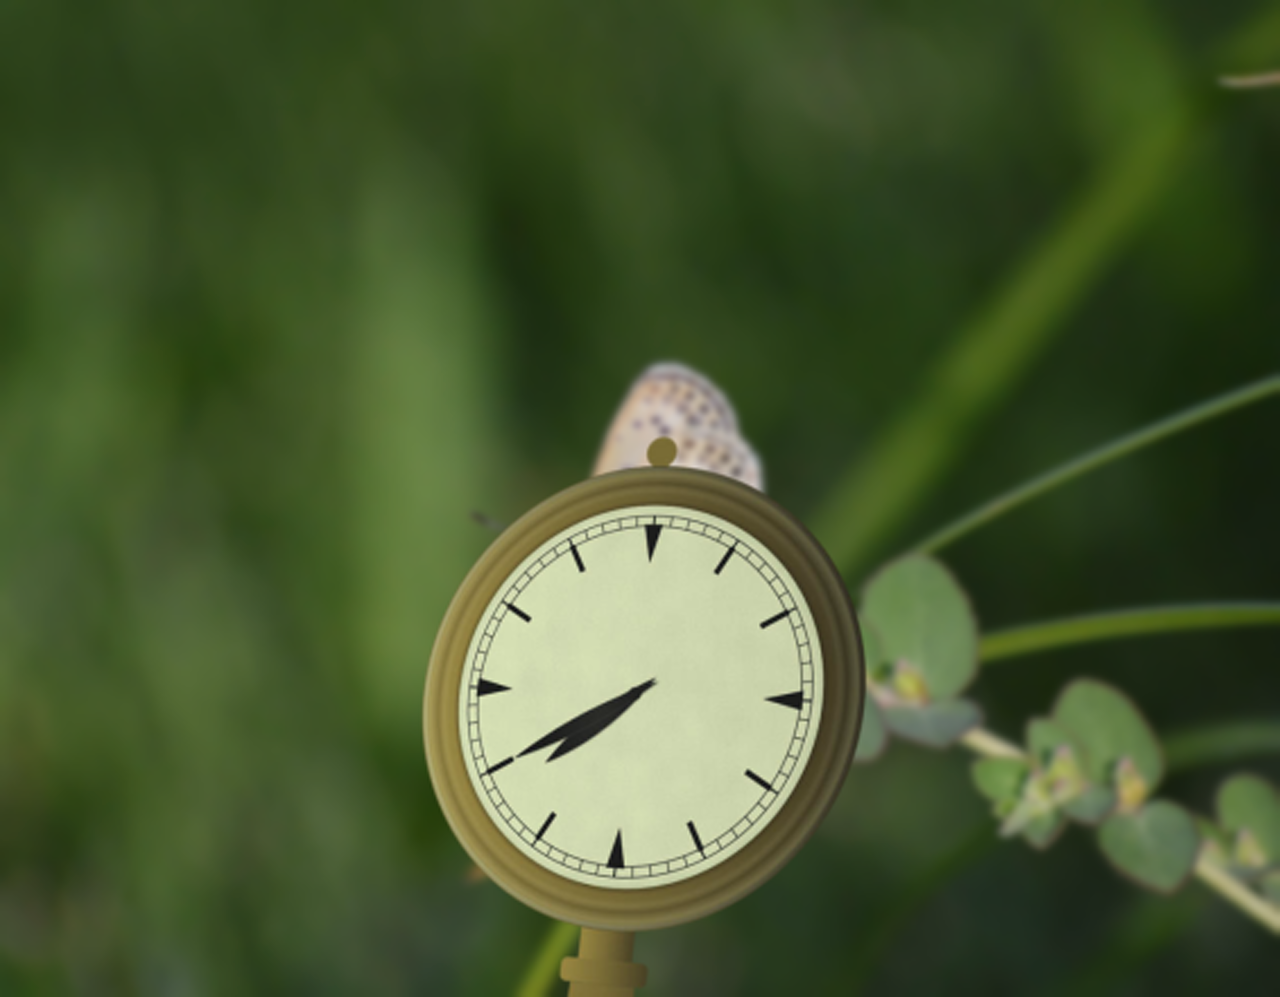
{"hour": 7, "minute": 40}
